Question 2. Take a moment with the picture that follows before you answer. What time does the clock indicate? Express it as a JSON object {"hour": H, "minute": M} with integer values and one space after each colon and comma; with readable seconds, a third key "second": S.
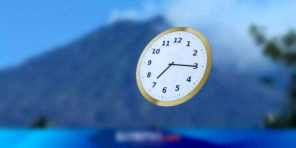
{"hour": 7, "minute": 15}
